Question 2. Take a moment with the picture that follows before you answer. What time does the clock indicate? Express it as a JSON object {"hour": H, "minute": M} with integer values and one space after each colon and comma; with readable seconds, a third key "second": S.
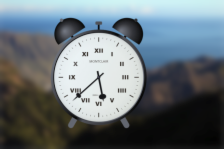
{"hour": 5, "minute": 38}
